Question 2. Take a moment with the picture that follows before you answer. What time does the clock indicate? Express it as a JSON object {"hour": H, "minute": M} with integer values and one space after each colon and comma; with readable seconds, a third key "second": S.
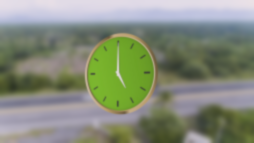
{"hour": 5, "minute": 0}
